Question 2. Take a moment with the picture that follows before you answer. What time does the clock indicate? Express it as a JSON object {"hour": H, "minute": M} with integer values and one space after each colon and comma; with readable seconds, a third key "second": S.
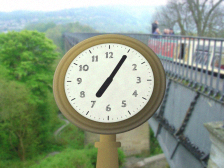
{"hour": 7, "minute": 5}
